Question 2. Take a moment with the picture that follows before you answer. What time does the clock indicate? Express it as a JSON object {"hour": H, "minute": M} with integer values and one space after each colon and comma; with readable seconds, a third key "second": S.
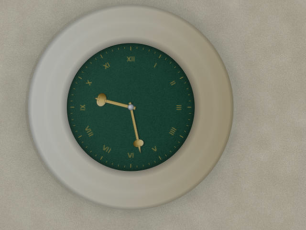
{"hour": 9, "minute": 28}
